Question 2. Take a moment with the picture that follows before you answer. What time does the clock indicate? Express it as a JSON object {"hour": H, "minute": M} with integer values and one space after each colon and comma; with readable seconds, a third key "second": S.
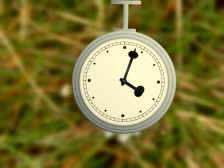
{"hour": 4, "minute": 3}
